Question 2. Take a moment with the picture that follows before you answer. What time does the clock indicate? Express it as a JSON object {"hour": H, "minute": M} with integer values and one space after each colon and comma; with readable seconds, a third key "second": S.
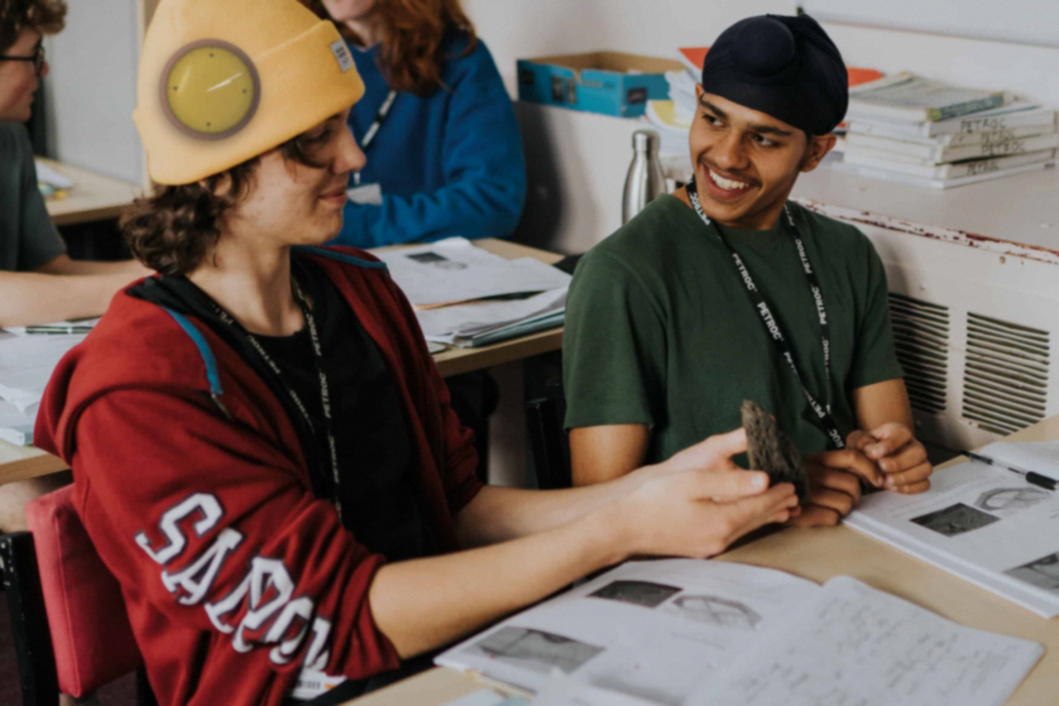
{"hour": 2, "minute": 10}
